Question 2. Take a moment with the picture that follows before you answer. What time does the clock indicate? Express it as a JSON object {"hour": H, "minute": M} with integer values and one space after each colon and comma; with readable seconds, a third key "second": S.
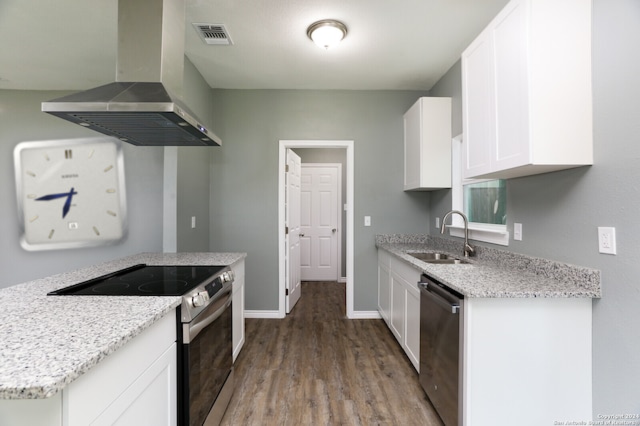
{"hour": 6, "minute": 44}
